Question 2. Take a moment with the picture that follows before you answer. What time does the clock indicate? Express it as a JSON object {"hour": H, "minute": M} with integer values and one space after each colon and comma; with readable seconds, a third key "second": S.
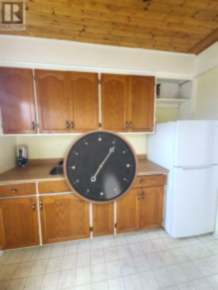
{"hour": 7, "minute": 6}
